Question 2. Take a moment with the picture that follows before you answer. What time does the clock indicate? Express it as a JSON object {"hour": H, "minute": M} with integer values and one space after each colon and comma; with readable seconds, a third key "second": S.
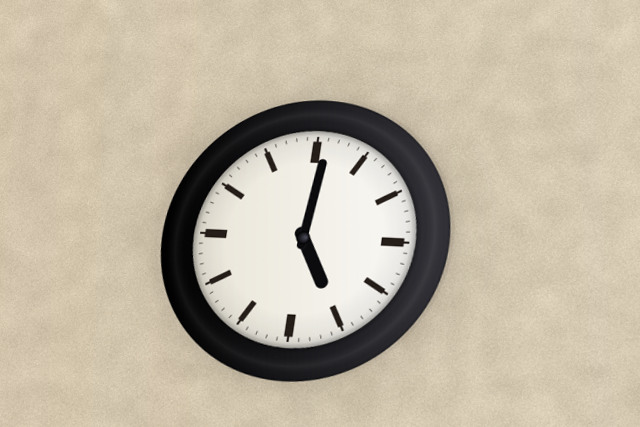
{"hour": 5, "minute": 1}
